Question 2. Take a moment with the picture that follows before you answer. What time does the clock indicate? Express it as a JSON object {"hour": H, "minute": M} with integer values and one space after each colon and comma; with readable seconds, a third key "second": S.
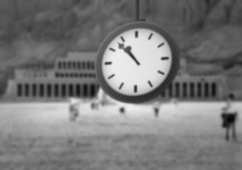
{"hour": 10, "minute": 53}
